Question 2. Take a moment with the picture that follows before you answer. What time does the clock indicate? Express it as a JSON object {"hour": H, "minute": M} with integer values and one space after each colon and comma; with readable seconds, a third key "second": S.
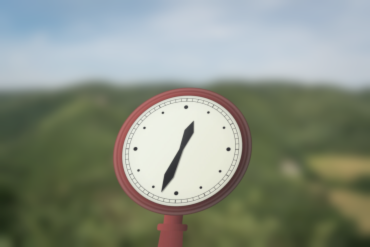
{"hour": 12, "minute": 33}
